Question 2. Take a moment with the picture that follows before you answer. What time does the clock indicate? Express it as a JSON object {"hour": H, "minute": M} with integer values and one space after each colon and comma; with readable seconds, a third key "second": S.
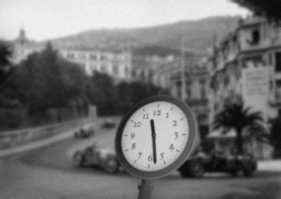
{"hour": 11, "minute": 28}
